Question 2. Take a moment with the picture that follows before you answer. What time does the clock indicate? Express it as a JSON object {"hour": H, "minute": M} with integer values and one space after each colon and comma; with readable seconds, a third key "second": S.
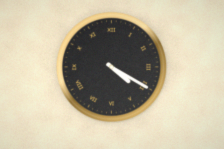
{"hour": 4, "minute": 20}
